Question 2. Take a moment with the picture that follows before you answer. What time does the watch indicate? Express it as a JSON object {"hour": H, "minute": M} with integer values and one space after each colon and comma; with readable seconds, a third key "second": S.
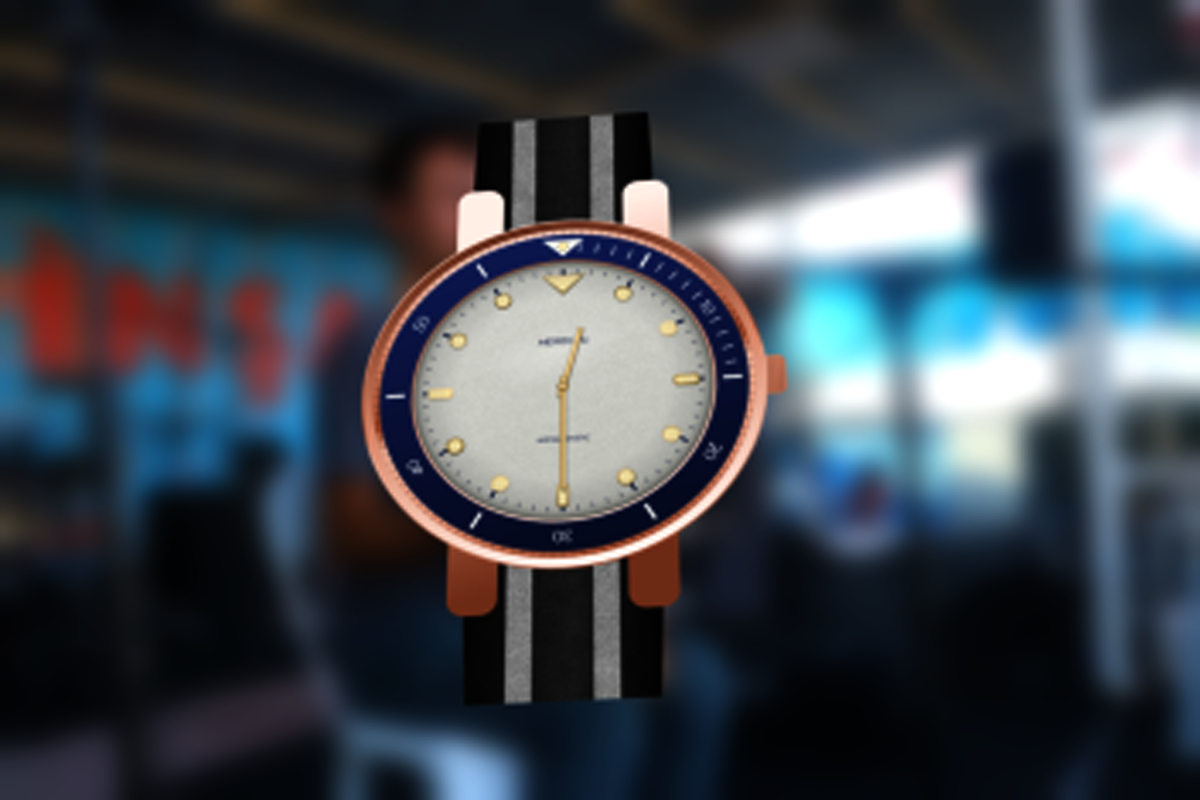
{"hour": 12, "minute": 30}
